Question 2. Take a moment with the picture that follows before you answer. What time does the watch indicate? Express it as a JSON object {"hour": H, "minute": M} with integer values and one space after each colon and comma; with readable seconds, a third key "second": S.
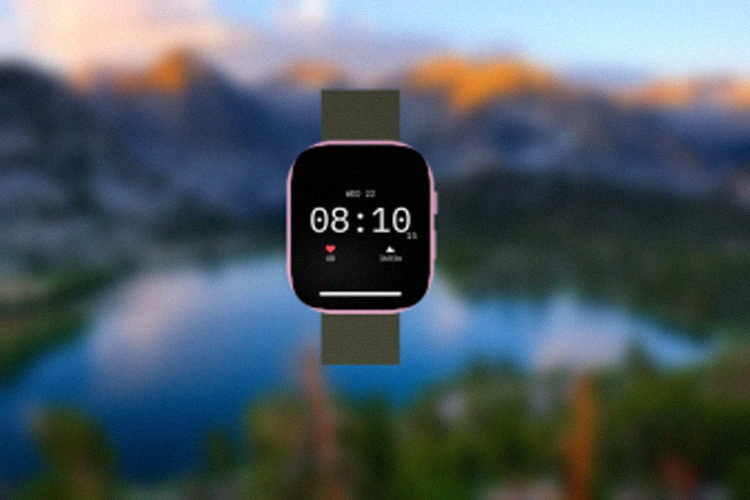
{"hour": 8, "minute": 10}
